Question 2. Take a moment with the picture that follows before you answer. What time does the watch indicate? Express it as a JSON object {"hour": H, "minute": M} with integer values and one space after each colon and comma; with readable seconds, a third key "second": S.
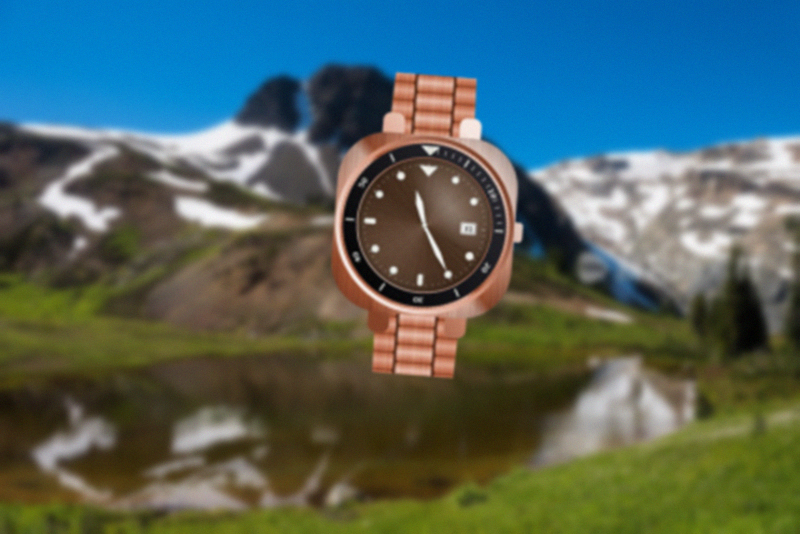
{"hour": 11, "minute": 25}
